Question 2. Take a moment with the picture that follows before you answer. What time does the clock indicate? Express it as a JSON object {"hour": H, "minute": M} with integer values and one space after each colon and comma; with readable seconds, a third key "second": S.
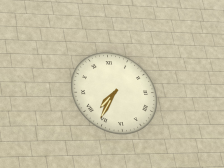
{"hour": 7, "minute": 36}
